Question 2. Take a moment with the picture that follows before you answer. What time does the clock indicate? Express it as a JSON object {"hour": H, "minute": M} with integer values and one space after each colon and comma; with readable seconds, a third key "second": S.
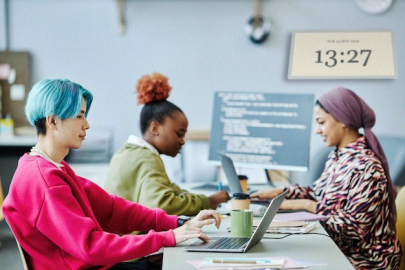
{"hour": 13, "minute": 27}
